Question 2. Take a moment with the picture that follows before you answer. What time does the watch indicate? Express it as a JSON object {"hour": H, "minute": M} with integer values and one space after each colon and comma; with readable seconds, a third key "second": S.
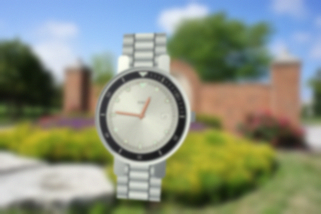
{"hour": 12, "minute": 46}
